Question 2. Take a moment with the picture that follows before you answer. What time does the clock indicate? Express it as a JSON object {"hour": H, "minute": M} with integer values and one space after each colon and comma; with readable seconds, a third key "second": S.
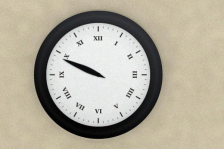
{"hour": 9, "minute": 49}
